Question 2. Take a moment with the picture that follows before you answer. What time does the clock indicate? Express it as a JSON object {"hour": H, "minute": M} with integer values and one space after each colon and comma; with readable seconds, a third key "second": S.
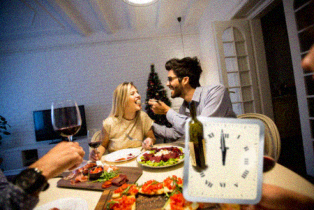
{"hour": 11, "minute": 59}
